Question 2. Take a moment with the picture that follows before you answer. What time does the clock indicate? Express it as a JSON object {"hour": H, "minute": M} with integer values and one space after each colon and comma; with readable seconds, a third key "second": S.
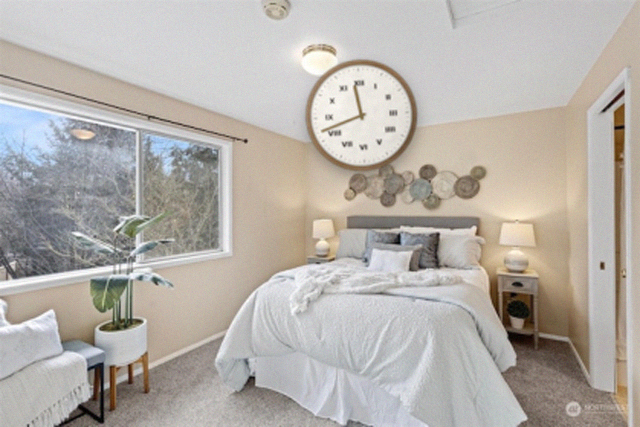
{"hour": 11, "minute": 42}
